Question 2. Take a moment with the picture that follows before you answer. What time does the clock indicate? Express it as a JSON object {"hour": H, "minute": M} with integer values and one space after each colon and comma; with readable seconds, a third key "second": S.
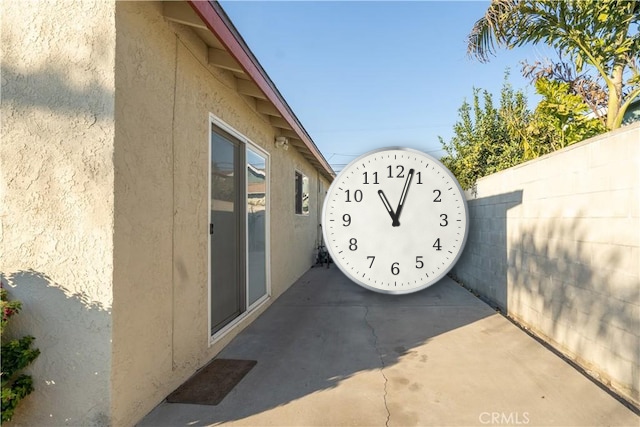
{"hour": 11, "minute": 3}
